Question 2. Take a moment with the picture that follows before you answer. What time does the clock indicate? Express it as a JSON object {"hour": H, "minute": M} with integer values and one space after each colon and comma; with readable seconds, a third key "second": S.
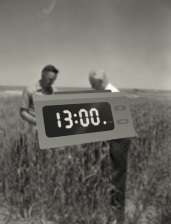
{"hour": 13, "minute": 0}
